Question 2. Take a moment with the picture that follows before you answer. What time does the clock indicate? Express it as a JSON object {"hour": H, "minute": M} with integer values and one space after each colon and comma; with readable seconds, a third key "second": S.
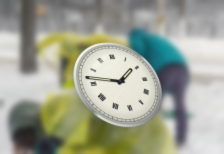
{"hour": 1, "minute": 47}
